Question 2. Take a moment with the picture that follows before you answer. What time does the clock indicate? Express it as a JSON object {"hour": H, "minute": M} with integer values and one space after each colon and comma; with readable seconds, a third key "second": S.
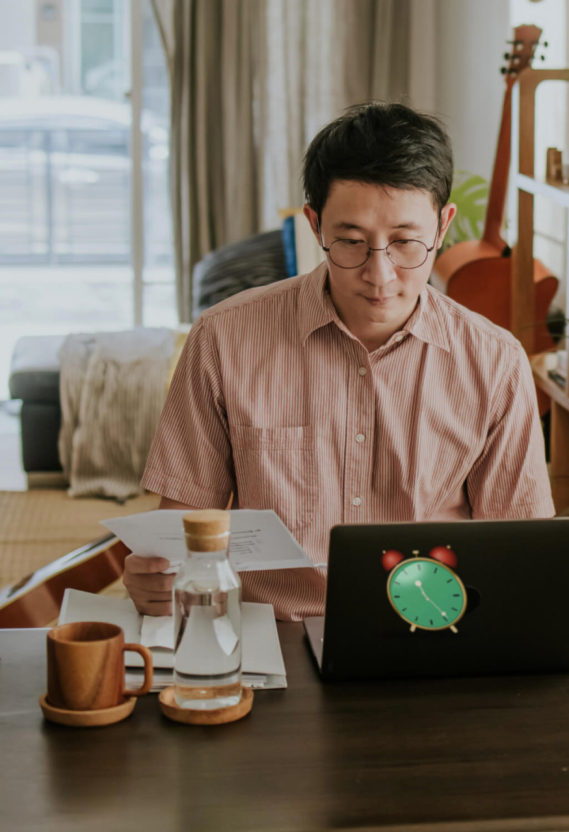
{"hour": 11, "minute": 24}
